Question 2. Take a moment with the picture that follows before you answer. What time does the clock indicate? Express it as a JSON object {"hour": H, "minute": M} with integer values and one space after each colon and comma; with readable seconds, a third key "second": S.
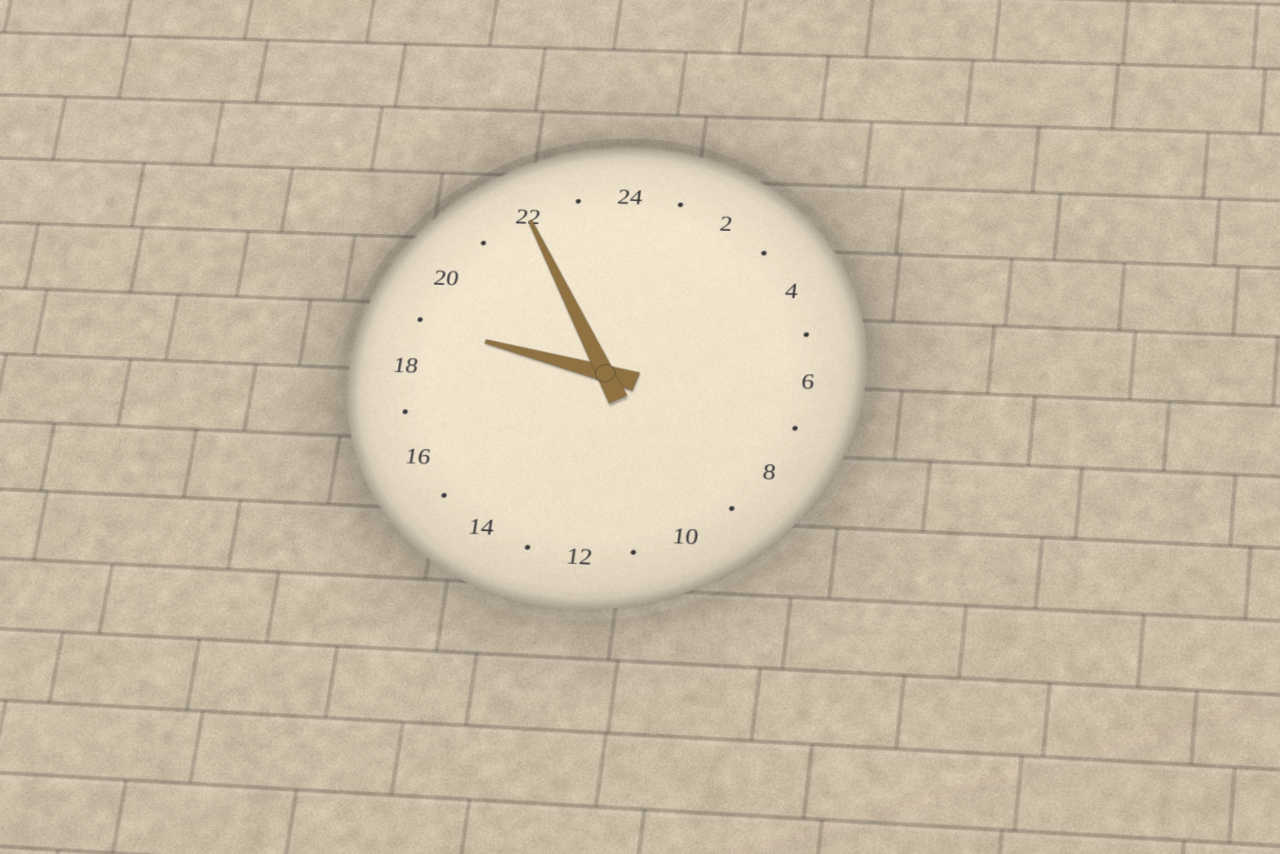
{"hour": 18, "minute": 55}
